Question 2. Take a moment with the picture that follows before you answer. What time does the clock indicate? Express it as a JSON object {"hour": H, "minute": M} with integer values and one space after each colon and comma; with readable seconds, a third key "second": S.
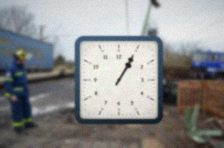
{"hour": 1, "minute": 5}
